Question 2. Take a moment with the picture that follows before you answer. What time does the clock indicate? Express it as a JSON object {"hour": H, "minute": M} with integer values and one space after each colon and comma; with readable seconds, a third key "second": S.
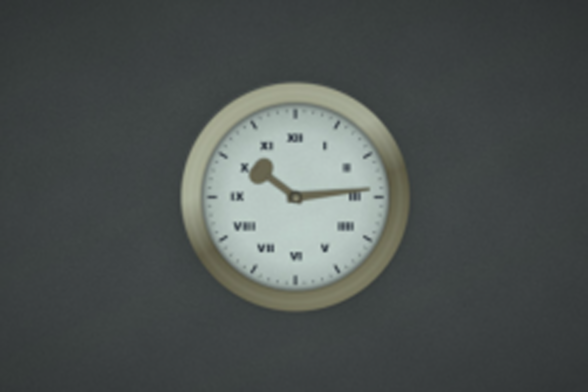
{"hour": 10, "minute": 14}
